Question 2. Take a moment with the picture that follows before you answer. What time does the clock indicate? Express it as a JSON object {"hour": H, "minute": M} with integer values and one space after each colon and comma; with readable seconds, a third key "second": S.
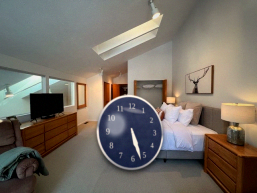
{"hour": 5, "minute": 27}
